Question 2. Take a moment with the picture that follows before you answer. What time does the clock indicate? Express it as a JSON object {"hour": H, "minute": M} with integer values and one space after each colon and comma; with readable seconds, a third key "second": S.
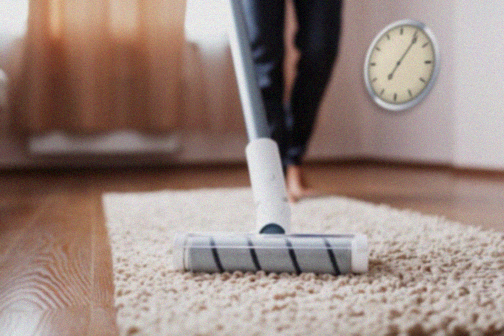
{"hour": 7, "minute": 6}
